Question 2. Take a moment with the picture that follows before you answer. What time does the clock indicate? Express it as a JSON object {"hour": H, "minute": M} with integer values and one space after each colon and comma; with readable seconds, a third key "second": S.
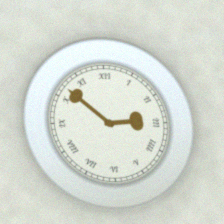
{"hour": 2, "minute": 52}
